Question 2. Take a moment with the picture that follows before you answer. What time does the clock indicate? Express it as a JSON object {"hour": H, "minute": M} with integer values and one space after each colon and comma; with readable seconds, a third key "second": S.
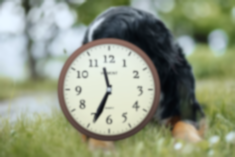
{"hour": 11, "minute": 34}
